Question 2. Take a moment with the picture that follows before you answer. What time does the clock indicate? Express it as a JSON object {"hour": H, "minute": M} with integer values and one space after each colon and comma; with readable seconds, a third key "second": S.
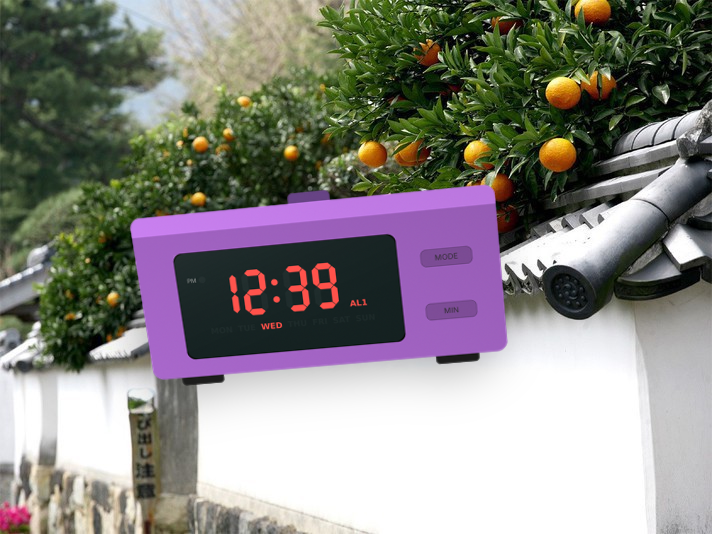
{"hour": 12, "minute": 39}
